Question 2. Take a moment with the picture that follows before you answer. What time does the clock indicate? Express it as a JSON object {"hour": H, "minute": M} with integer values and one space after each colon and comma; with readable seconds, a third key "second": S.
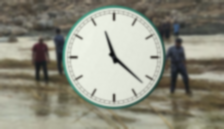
{"hour": 11, "minute": 22}
